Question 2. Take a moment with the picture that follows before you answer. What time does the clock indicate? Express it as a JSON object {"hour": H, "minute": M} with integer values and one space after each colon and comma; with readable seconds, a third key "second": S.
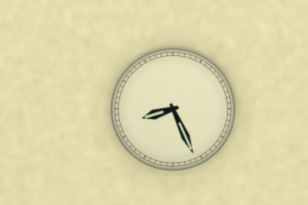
{"hour": 8, "minute": 26}
